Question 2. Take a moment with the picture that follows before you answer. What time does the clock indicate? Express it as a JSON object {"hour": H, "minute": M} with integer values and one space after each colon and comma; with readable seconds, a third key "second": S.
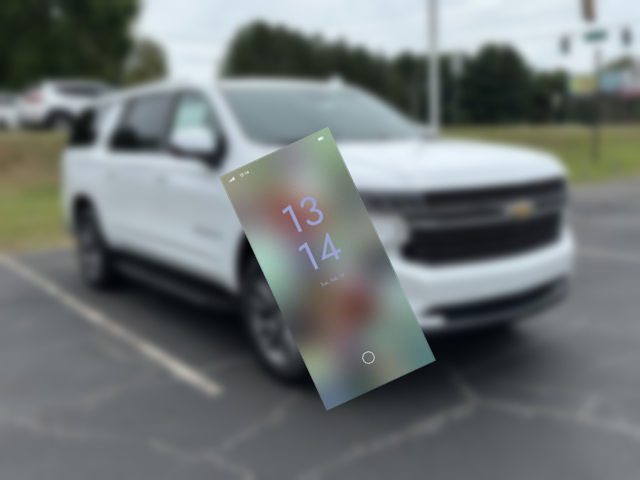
{"hour": 13, "minute": 14}
